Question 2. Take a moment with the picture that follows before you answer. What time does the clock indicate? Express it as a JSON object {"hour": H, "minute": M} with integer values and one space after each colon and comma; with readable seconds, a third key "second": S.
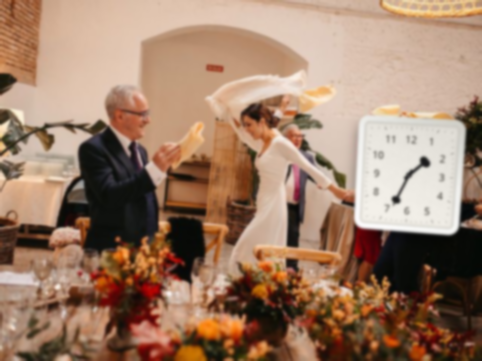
{"hour": 1, "minute": 34}
